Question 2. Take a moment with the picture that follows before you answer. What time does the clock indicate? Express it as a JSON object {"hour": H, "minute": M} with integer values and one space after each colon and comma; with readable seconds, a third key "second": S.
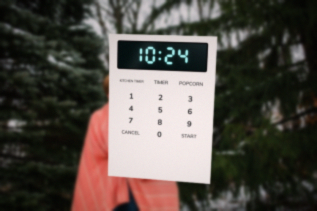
{"hour": 10, "minute": 24}
